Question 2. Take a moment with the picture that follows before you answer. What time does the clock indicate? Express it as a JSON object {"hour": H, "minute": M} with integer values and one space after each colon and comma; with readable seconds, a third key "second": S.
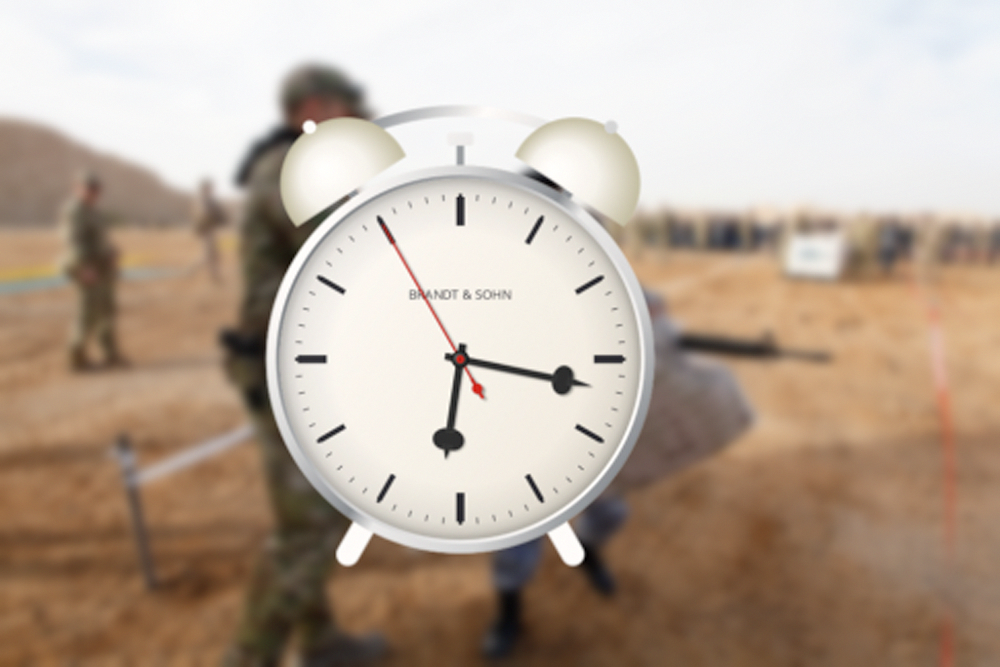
{"hour": 6, "minute": 16, "second": 55}
